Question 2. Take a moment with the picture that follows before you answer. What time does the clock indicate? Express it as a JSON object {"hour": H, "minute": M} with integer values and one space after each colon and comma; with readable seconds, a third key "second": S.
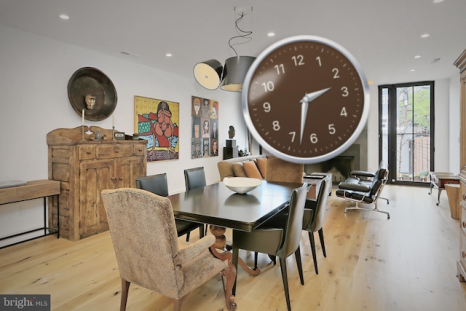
{"hour": 2, "minute": 33}
